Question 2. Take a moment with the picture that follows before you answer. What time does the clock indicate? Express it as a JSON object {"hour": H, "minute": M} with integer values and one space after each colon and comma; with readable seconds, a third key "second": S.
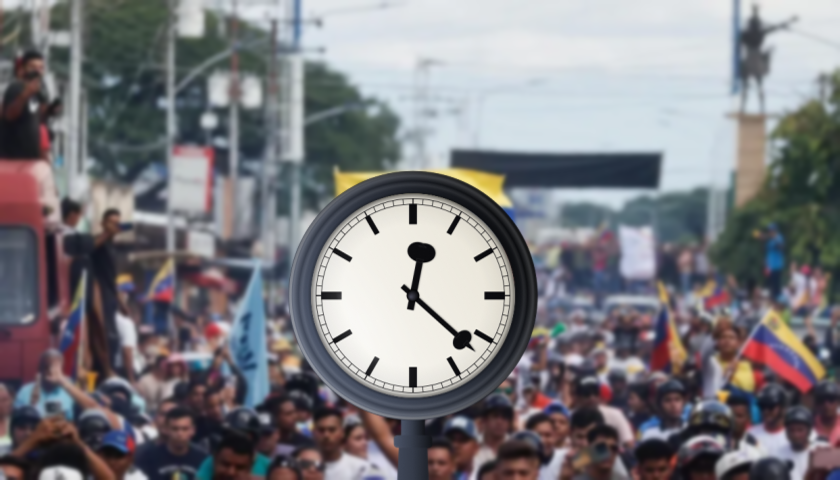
{"hour": 12, "minute": 22}
